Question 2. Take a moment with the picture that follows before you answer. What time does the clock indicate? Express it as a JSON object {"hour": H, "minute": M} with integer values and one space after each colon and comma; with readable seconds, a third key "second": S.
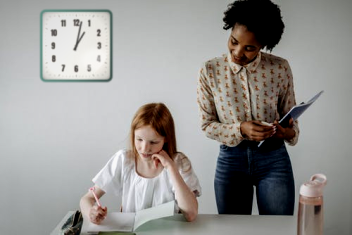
{"hour": 1, "minute": 2}
